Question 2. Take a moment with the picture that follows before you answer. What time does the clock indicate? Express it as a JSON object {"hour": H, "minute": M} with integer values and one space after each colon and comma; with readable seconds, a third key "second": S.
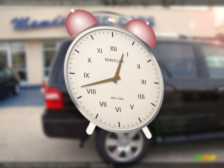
{"hour": 12, "minute": 42}
